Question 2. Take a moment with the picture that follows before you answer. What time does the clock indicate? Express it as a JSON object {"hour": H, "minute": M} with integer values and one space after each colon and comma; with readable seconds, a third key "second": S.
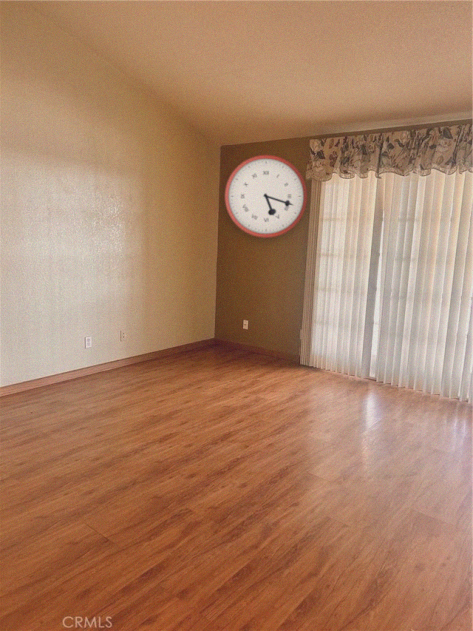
{"hour": 5, "minute": 18}
